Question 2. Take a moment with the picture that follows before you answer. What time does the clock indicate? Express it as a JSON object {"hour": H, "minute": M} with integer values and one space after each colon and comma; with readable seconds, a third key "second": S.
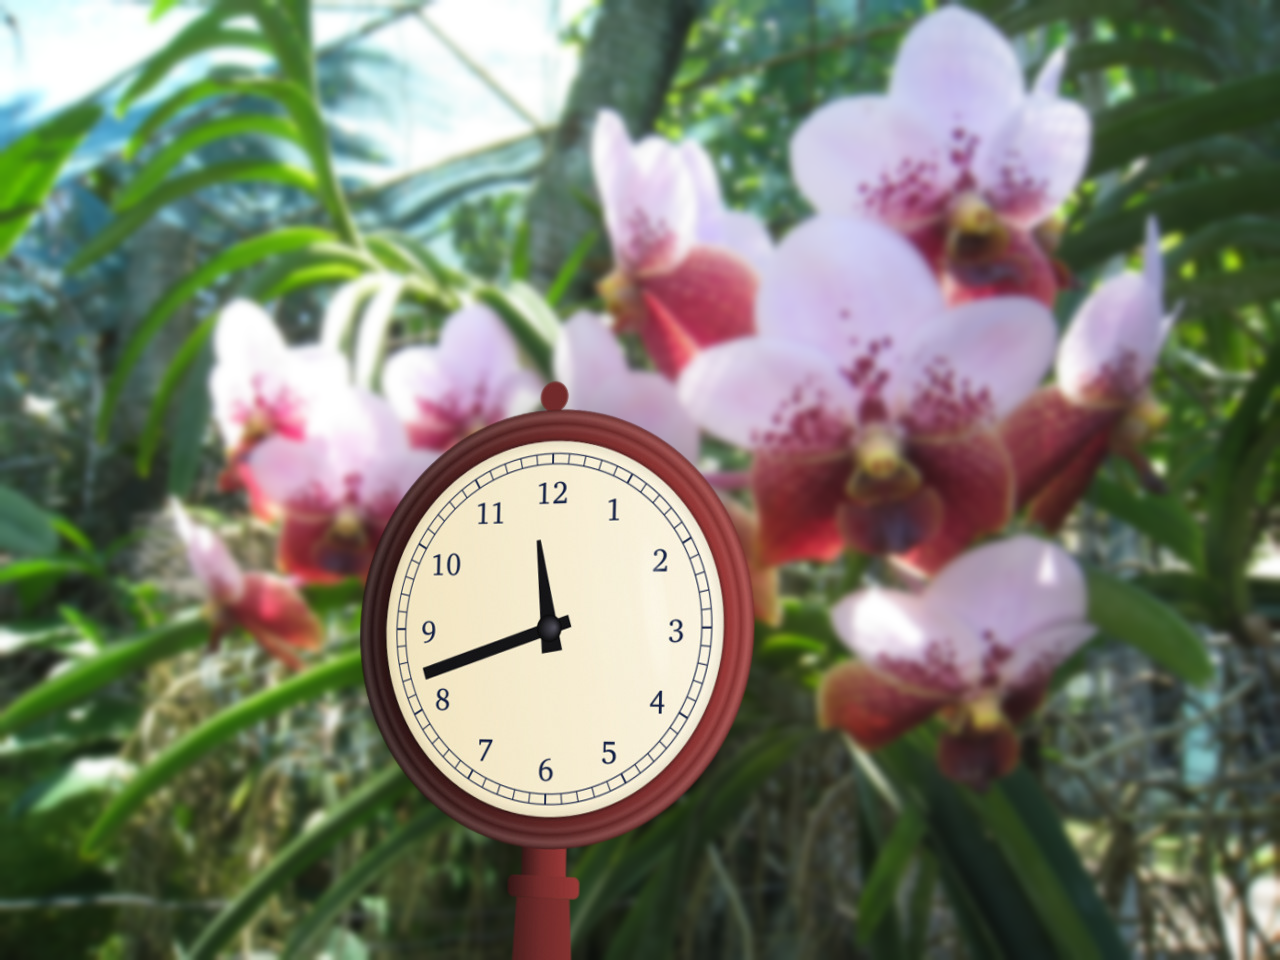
{"hour": 11, "minute": 42}
